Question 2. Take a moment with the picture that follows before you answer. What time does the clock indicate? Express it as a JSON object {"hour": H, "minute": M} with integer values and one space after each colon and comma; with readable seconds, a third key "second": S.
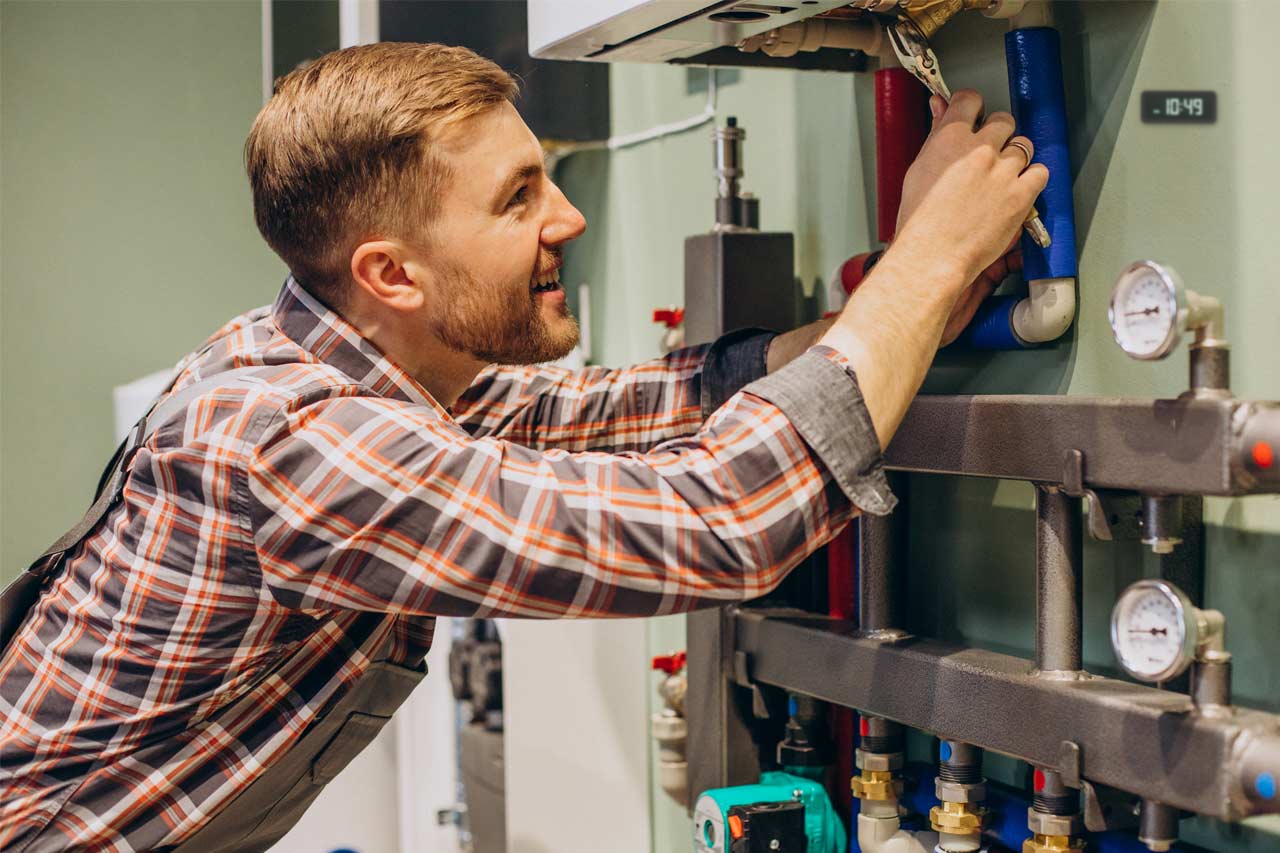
{"hour": 10, "minute": 49}
